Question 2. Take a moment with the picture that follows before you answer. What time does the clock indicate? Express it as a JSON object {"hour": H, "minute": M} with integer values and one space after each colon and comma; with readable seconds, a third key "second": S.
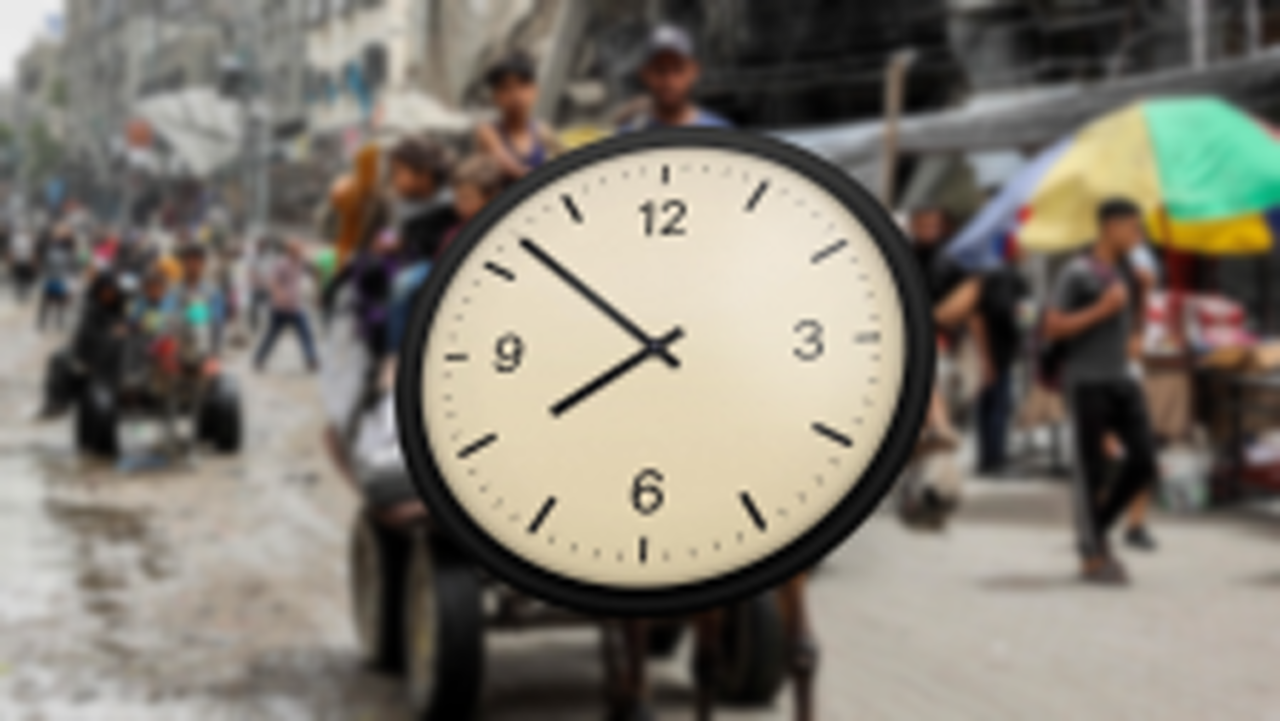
{"hour": 7, "minute": 52}
